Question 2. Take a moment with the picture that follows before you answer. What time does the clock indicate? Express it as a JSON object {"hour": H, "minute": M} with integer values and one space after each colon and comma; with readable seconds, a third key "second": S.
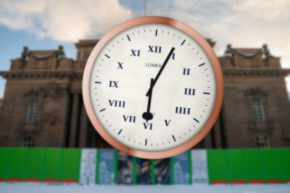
{"hour": 6, "minute": 4}
